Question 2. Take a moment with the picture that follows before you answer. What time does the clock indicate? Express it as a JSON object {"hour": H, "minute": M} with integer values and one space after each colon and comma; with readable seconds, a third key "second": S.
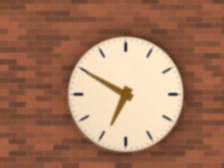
{"hour": 6, "minute": 50}
